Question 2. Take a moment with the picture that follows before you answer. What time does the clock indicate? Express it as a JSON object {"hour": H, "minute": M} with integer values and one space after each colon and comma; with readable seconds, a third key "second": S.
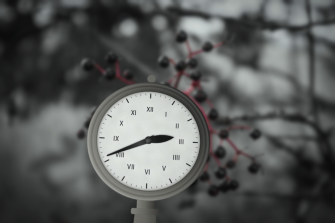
{"hour": 2, "minute": 41}
